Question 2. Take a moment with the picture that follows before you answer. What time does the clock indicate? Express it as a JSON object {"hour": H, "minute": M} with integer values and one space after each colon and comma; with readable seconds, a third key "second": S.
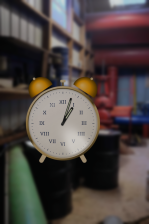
{"hour": 1, "minute": 3}
